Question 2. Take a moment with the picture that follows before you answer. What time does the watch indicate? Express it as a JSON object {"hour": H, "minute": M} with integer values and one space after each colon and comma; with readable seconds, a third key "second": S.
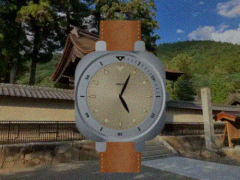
{"hour": 5, "minute": 4}
